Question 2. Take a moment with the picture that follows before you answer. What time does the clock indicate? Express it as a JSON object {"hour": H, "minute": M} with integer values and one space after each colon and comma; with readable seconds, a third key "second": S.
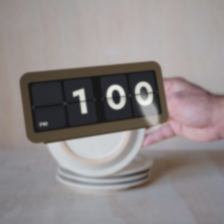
{"hour": 1, "minute": 0}
